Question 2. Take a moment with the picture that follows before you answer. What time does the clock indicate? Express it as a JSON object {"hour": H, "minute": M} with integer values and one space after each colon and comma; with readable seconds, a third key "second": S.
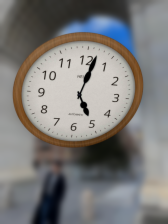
{"hour": 5, "minute": 2}
